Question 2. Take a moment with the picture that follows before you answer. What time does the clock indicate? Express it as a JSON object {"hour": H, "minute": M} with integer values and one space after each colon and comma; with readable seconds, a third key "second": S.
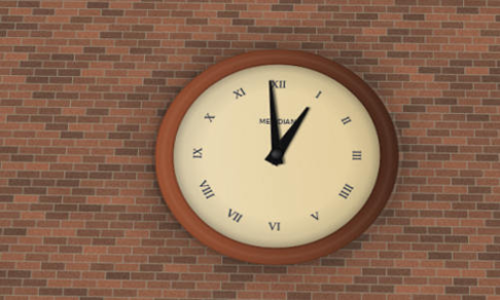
{"hour": 12, "minute": 59}
